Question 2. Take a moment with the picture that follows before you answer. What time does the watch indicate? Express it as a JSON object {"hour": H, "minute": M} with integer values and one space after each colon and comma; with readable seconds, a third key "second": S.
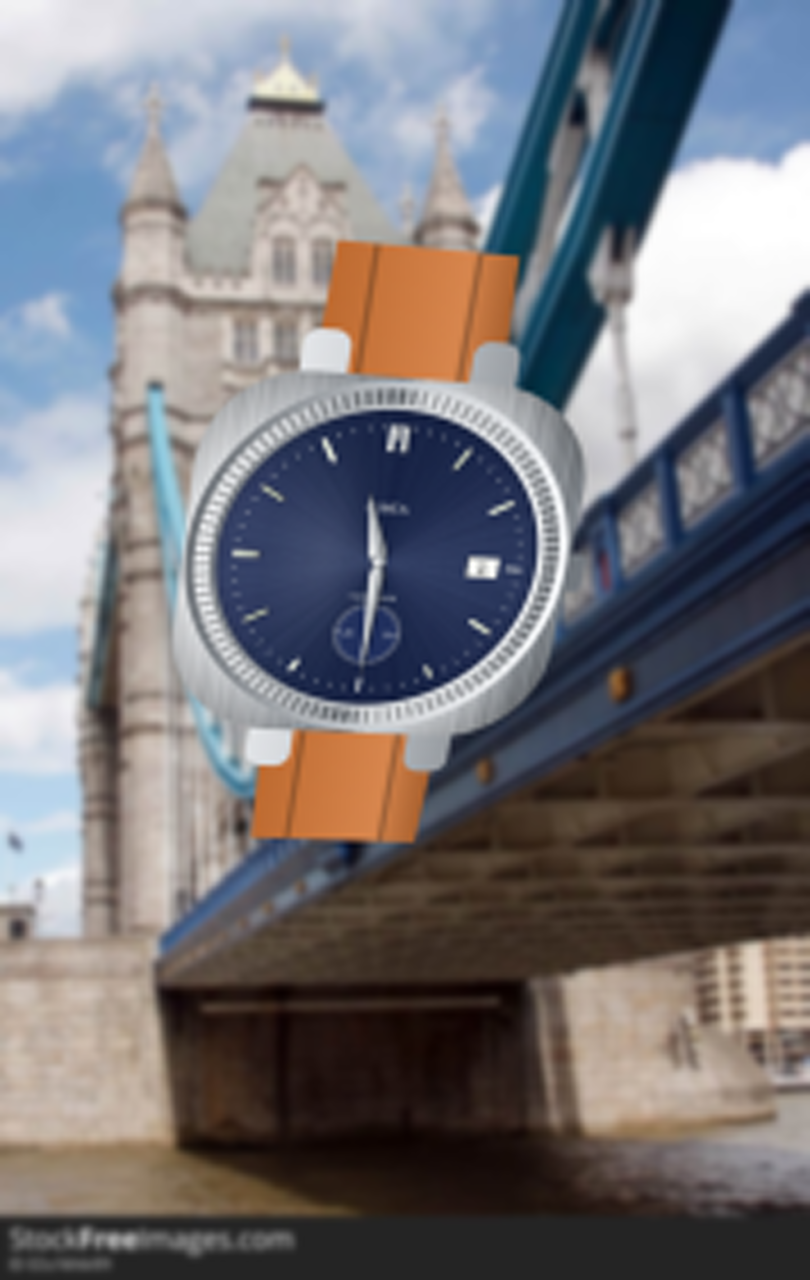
{"hour": 11, "minute": 30}
